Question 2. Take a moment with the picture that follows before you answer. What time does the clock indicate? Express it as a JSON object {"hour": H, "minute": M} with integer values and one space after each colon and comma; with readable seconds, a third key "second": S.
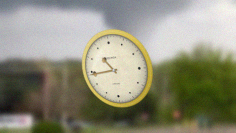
{"hour": 10, "minute": 44}
